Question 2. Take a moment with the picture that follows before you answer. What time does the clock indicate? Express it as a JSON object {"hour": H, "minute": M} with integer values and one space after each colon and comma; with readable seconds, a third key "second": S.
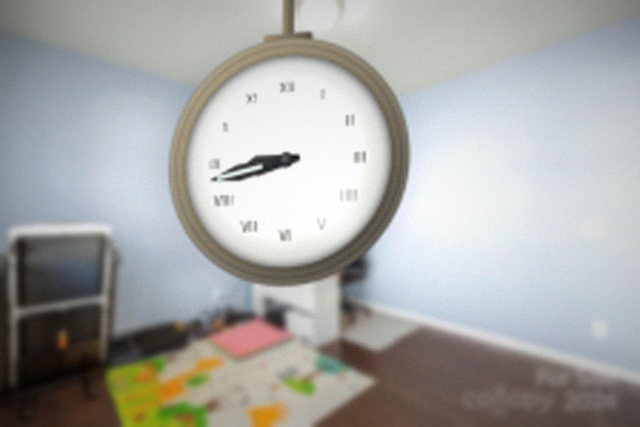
{"hour": 8, "minute": 43}
